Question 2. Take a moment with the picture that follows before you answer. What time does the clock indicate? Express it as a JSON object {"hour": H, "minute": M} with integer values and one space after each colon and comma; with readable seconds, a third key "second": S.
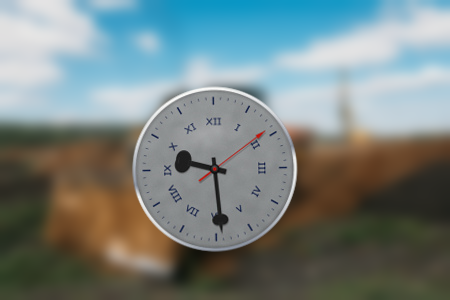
{"hour": 9, "minute": 29, "second": 9}
